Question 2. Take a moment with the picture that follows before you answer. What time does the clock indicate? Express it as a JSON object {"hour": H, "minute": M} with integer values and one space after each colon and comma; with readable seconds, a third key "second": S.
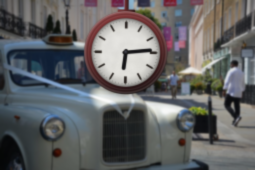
{"hour": 6, "minute": 14}
